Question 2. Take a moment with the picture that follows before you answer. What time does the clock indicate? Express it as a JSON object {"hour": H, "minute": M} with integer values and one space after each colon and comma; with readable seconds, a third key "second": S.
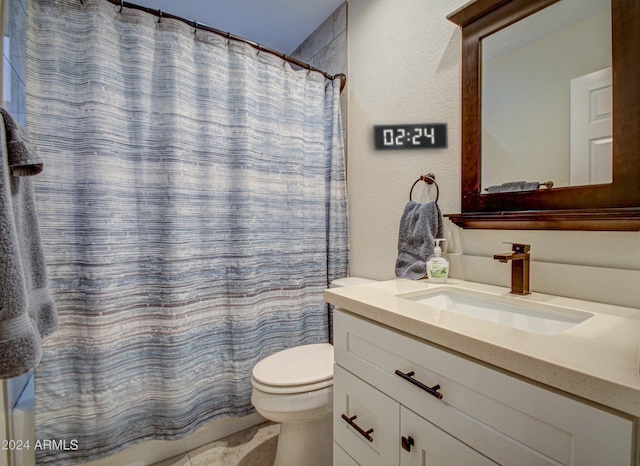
{"hour": 2, "minute": 24}
